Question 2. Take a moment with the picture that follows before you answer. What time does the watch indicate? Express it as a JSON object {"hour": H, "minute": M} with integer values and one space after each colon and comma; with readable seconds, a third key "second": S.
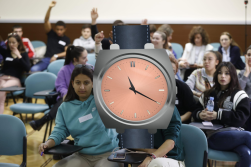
{"hour": 11, "minute": 20}
